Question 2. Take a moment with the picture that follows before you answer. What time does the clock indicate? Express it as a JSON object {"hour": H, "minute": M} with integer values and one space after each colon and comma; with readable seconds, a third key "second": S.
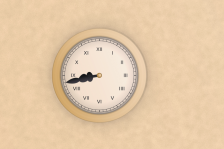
{"hour": 8, "minute": 43}
